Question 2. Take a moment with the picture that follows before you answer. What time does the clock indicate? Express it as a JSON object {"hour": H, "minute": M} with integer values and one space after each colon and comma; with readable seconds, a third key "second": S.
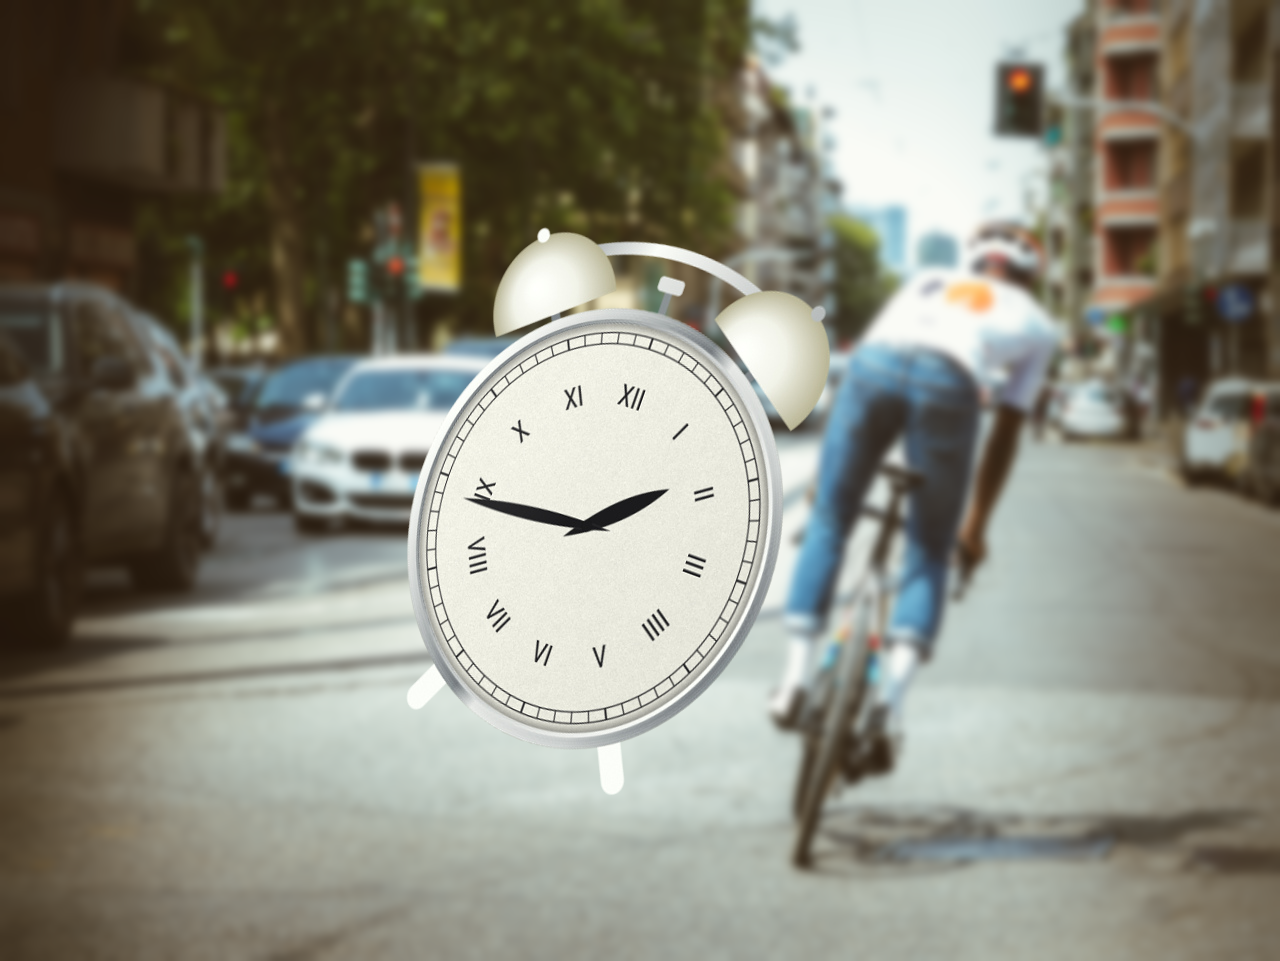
{"hour": 1, "minute": 44}
